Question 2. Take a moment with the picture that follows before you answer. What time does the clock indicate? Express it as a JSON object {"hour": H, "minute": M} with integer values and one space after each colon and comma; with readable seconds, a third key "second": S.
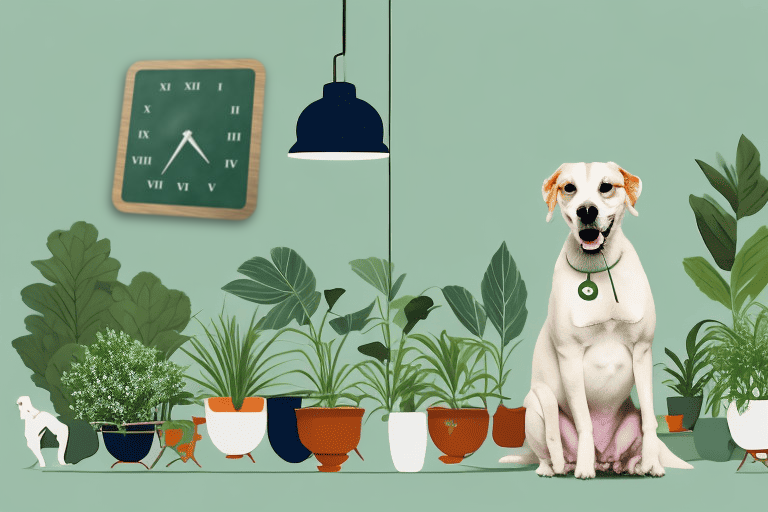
{"hour": 4, "minute": 35}
